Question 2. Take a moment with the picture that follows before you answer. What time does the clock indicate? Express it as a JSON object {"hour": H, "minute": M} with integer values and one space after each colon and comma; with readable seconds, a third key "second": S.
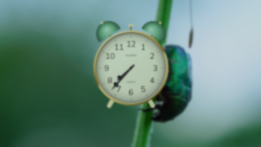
{"hour": 7, "minute": 37}
